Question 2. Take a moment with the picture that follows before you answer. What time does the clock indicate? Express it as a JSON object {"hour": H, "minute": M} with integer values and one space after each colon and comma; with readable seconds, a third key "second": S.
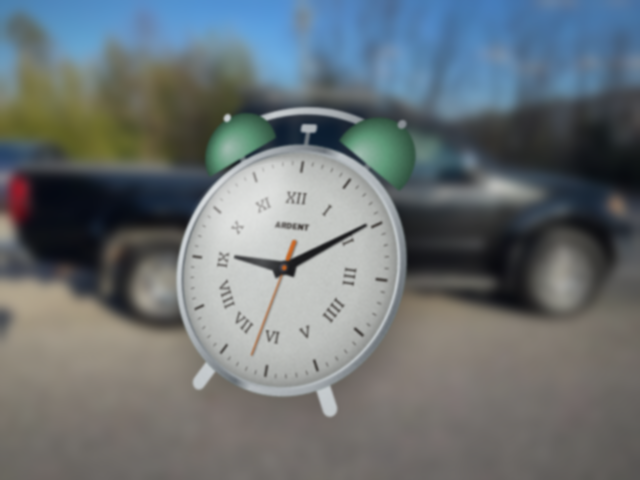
{"hour": 9, "minute": 9, "second": 32}
